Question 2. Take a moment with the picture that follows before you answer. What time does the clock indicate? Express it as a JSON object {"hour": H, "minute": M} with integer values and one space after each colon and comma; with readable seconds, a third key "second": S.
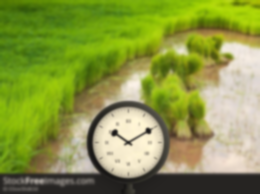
{"hour": 10, "minute": 10}
